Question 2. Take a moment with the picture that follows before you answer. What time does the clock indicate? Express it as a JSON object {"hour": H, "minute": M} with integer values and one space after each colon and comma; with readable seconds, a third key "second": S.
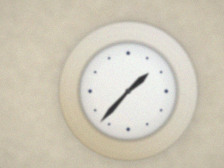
{"hour": 1, "minute": 37}
